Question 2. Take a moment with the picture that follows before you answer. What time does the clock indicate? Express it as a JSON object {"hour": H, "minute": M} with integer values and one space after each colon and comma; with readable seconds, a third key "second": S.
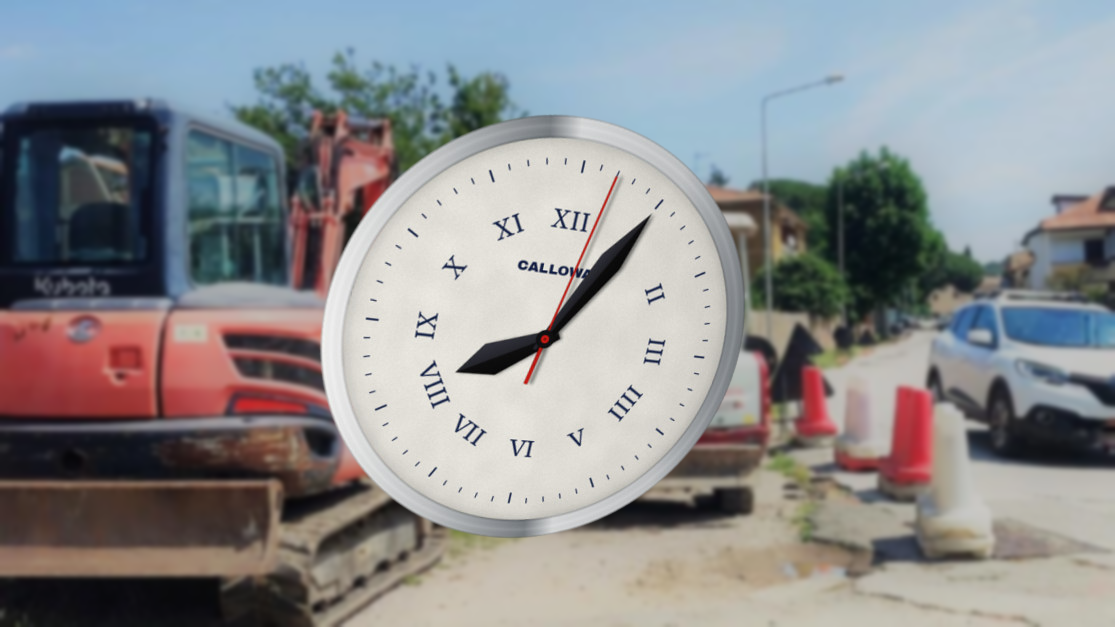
{"hour": 8, "minute": 5, "second": 2}
